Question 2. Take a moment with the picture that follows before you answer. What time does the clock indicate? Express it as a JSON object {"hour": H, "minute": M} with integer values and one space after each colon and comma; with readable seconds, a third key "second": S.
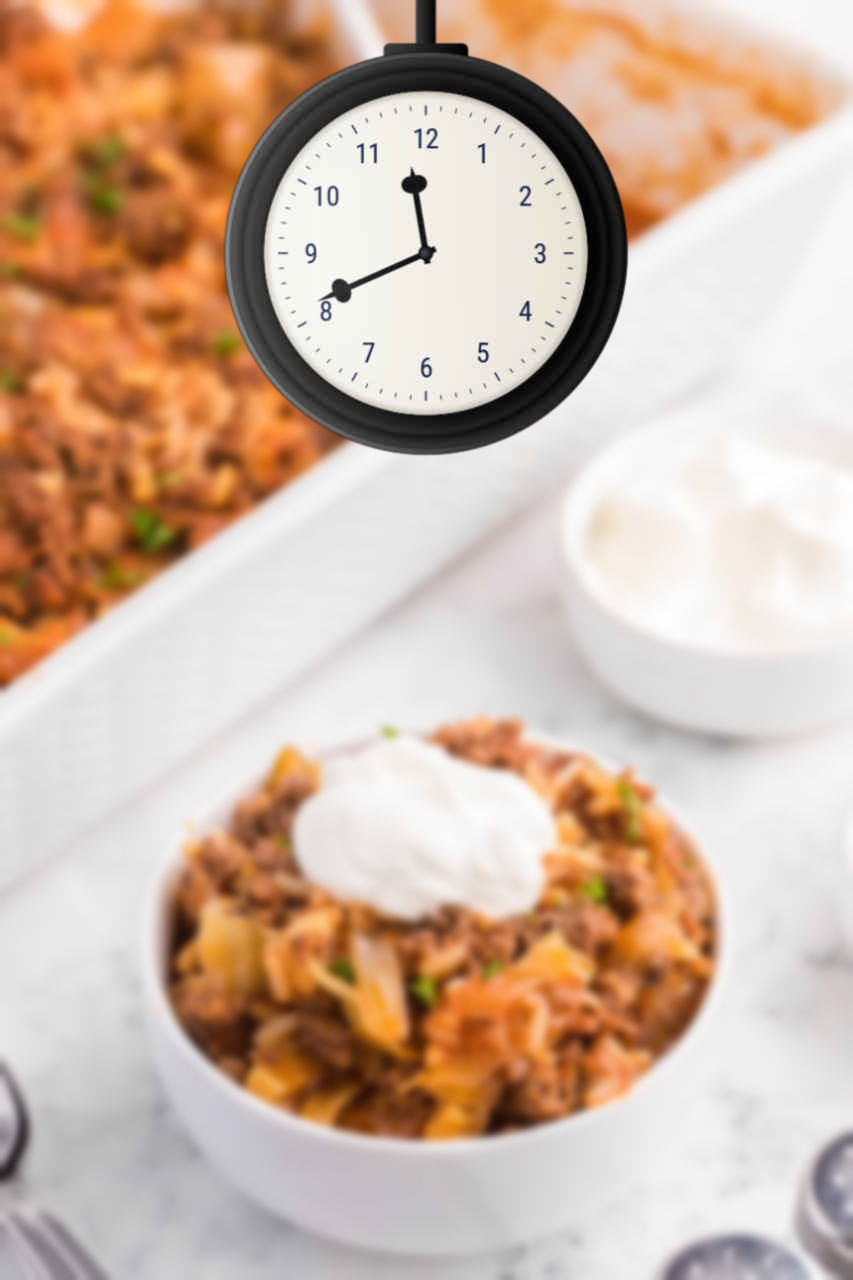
{"hour": 11, "minute": 41}
